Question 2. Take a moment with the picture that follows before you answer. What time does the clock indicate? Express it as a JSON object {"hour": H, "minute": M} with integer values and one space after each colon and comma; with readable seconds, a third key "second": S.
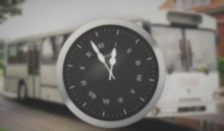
{"hour": 12, "minute": 58}
